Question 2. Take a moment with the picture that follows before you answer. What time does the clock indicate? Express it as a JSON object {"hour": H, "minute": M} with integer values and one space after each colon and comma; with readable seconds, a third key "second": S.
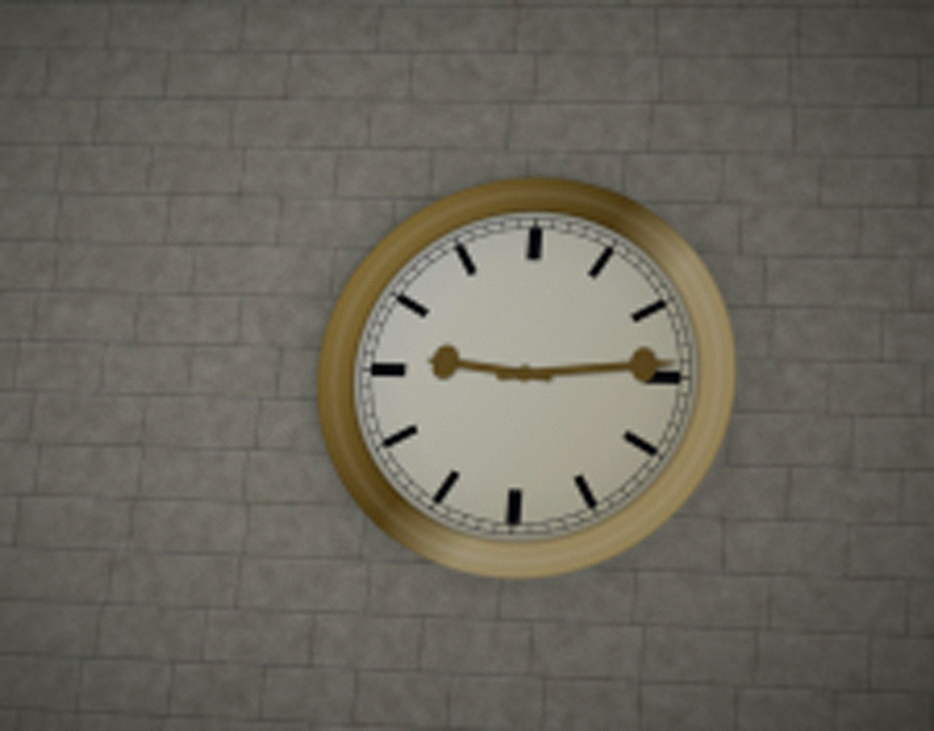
{"hour": 9, "minute": 14}
